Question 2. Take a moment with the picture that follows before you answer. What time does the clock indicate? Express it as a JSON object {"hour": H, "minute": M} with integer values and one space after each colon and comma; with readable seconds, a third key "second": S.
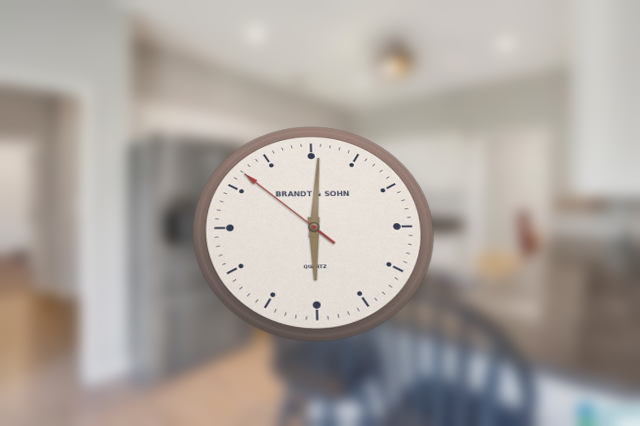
{"hour": 6, "minute": 0, "second": 52}
